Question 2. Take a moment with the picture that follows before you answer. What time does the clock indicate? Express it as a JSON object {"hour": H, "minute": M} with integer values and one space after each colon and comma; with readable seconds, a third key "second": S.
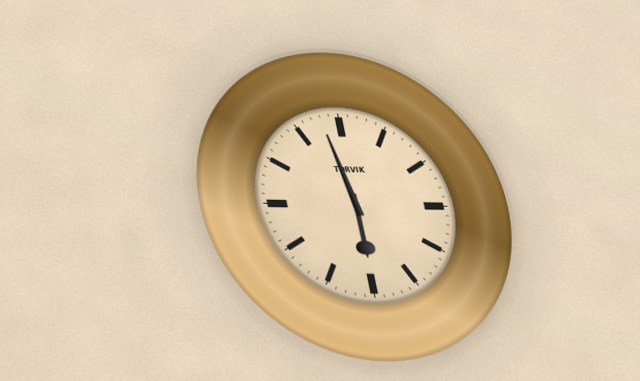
{"hour": 5, "minute": 58}
